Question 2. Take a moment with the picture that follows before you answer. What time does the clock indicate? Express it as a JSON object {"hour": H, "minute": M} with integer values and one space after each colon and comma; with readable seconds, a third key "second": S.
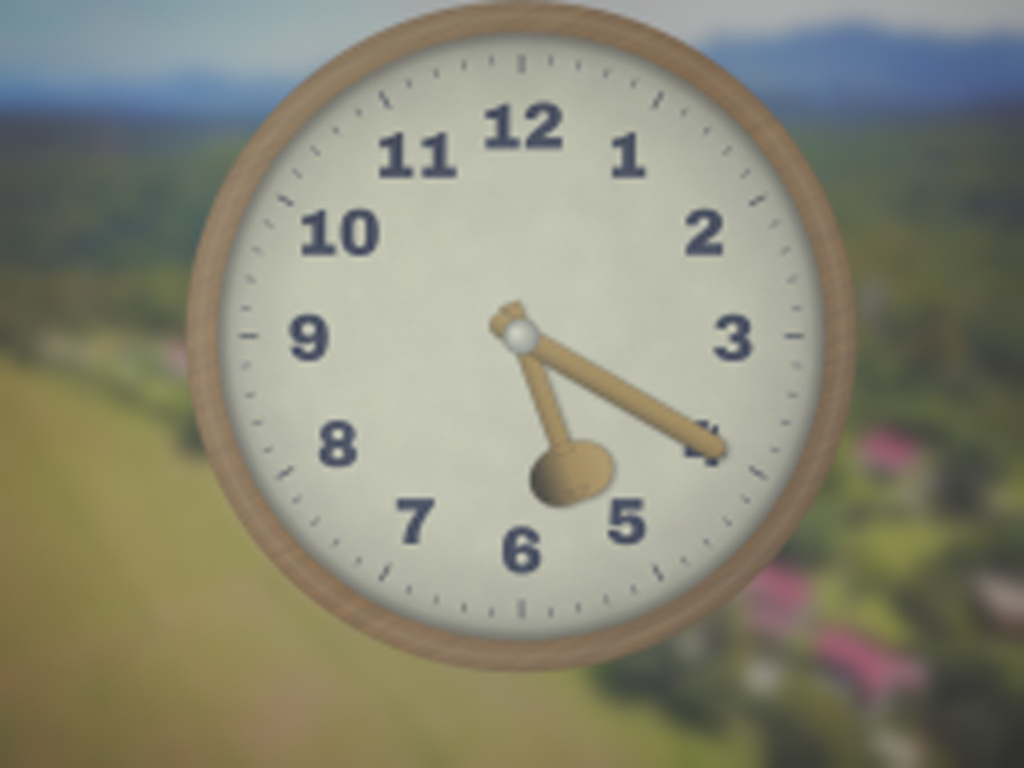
{"hour": 5, "minute": 20}
